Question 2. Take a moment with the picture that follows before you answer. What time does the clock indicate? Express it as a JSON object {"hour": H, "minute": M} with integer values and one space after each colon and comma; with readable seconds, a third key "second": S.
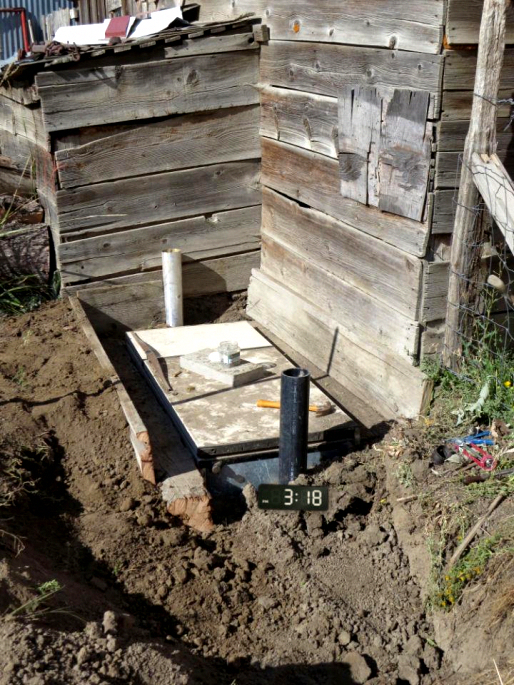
{"hour": 3, "minute": 18}
